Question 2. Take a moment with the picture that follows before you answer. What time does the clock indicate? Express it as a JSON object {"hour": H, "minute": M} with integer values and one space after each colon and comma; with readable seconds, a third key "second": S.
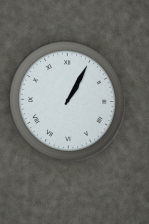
{"hour": 1, "minute": 5}
